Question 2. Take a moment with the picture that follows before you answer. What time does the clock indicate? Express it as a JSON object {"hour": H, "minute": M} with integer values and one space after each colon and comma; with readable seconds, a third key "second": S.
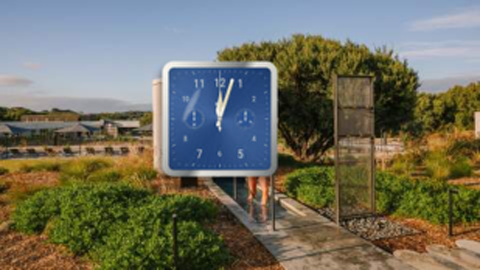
{"hour": 12, "minute": 3}
